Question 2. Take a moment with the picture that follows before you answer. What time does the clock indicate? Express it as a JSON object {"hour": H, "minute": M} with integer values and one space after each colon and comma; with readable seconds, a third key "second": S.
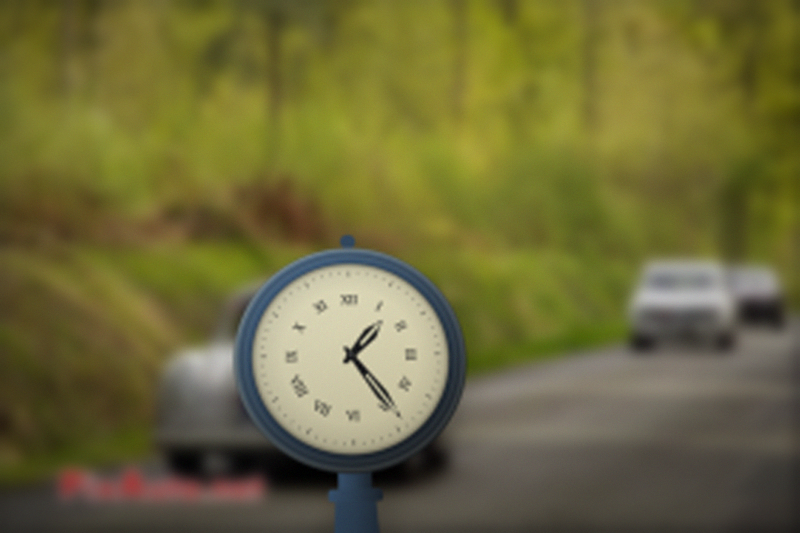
{"hour": 1, "minute": 24}
